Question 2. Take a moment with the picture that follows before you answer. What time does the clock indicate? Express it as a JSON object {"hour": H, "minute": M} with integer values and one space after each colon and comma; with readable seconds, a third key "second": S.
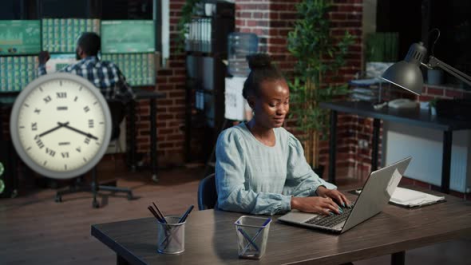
{"hour": 8, "minute": 19}
